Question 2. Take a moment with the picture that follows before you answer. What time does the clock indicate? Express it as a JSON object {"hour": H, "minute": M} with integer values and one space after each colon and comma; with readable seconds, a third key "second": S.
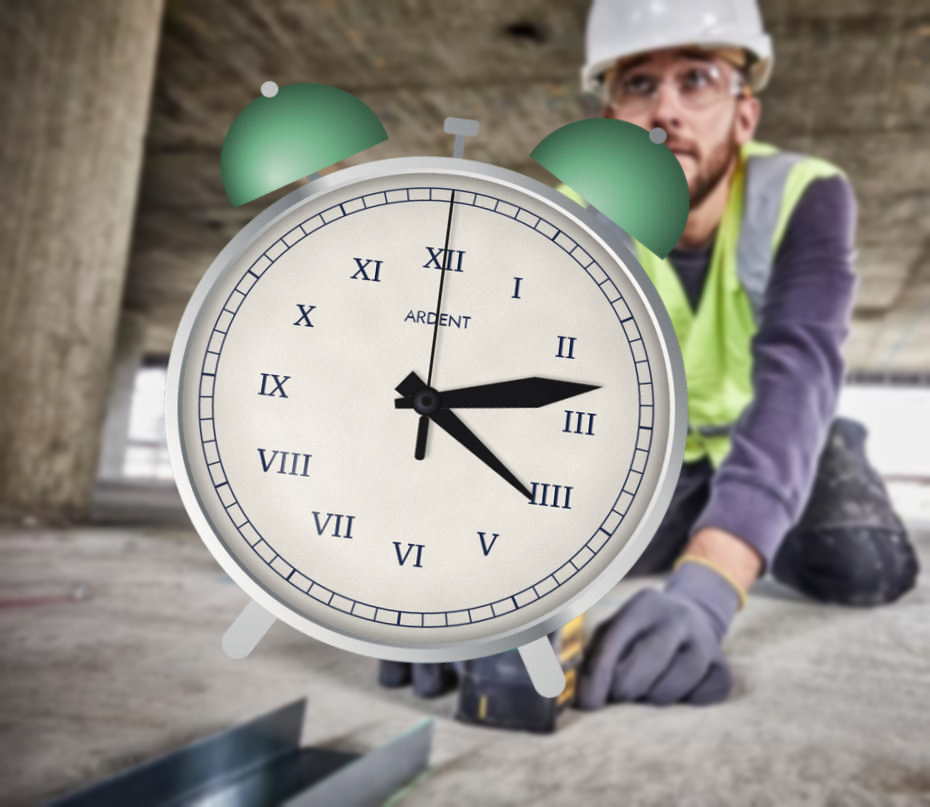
{"hour": 4, "minute": 13, "second": 0}
